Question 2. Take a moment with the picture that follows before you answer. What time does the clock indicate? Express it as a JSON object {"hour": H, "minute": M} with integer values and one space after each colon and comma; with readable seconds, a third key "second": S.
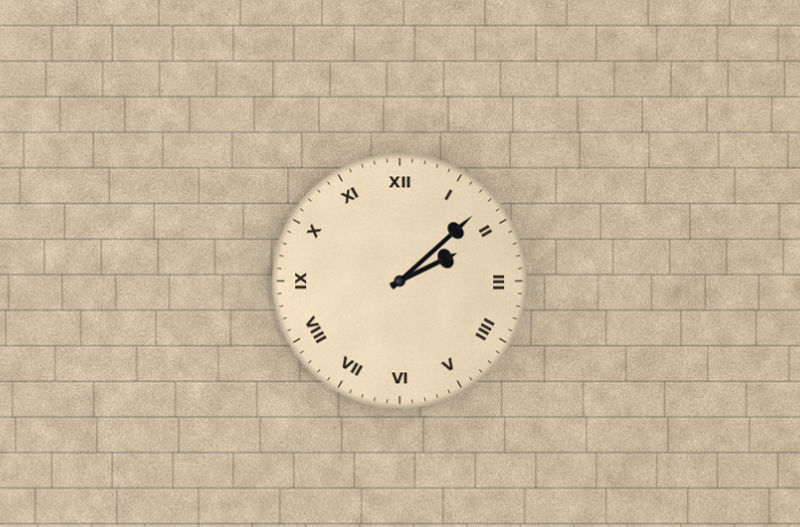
{"hour": 2, "minute": 8}
